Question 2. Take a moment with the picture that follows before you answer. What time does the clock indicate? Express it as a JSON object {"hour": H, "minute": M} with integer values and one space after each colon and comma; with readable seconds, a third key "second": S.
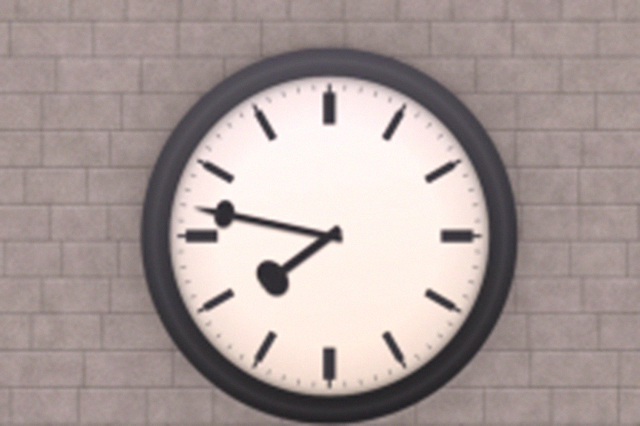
{"hour": 7, "minute": 47}
